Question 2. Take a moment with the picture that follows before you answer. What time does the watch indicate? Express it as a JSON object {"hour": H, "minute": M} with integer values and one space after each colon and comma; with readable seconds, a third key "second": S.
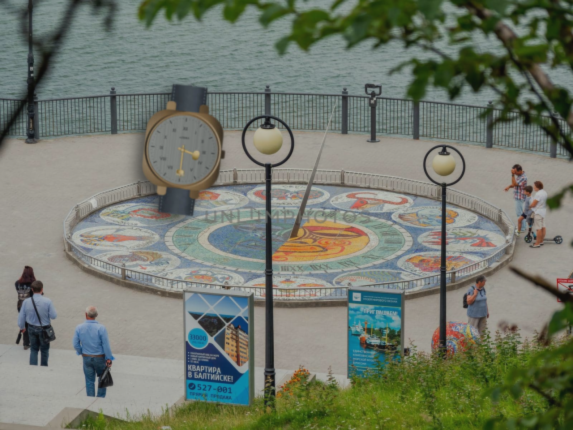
{"hour": 3, "minute": 30}
